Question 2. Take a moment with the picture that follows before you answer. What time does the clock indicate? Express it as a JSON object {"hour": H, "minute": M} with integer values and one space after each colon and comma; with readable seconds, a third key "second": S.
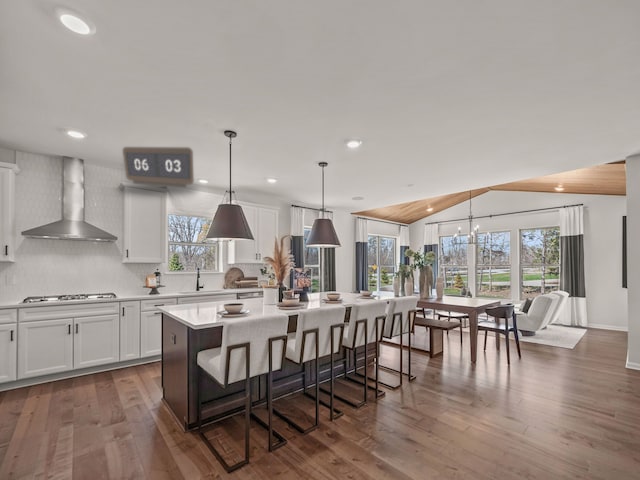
{"hour": 6, "minute": 3}
